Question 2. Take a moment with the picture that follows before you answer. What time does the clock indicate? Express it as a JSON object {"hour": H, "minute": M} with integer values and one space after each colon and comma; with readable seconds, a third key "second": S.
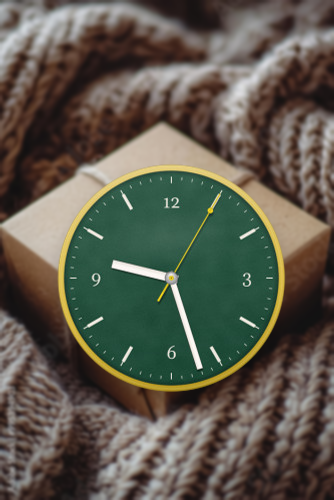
{"hour": 9, "minute": 27, "second": 5}
